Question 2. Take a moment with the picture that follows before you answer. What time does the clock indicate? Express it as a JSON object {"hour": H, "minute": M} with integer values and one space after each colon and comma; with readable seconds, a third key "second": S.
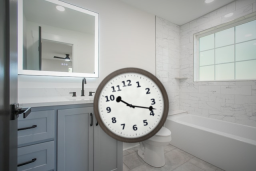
{"hour": 10, "minute": 18}
